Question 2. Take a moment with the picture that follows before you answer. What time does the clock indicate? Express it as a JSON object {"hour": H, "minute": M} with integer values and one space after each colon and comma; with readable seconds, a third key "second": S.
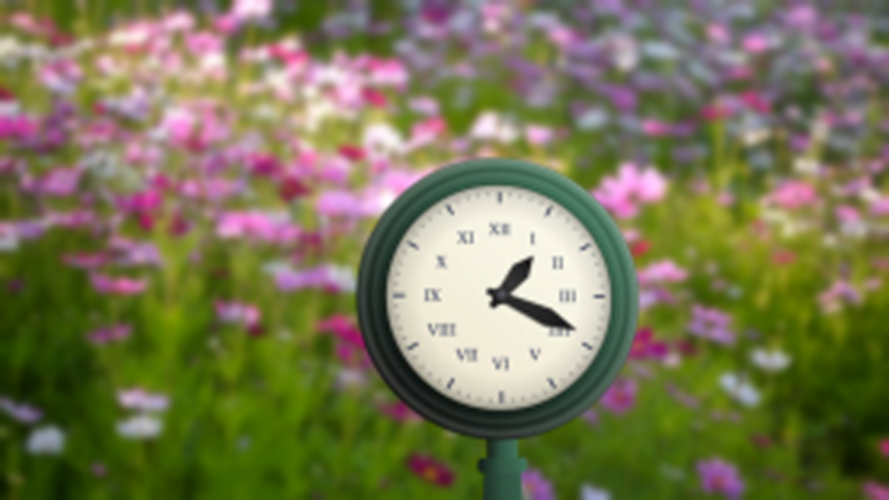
{"hour": 1, "minute": 19}
